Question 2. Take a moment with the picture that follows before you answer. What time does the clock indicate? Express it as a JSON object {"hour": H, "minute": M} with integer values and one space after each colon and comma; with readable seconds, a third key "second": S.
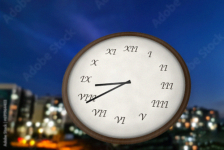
{"hour": 8, "minute": 39}
